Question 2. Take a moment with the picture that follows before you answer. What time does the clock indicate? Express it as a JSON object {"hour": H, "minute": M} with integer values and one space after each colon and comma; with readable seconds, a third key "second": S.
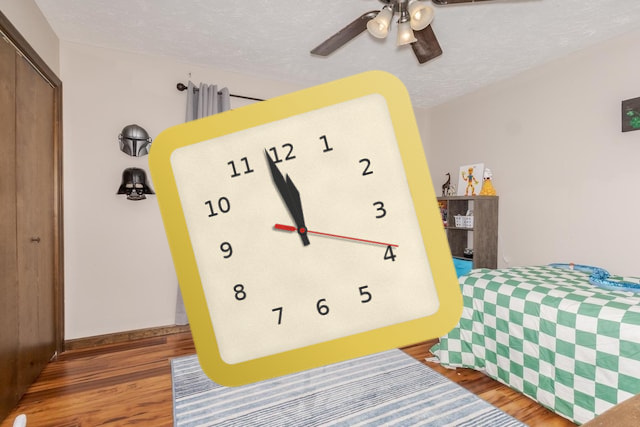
{"hour": 11, "minute": 58, "second": 19}
